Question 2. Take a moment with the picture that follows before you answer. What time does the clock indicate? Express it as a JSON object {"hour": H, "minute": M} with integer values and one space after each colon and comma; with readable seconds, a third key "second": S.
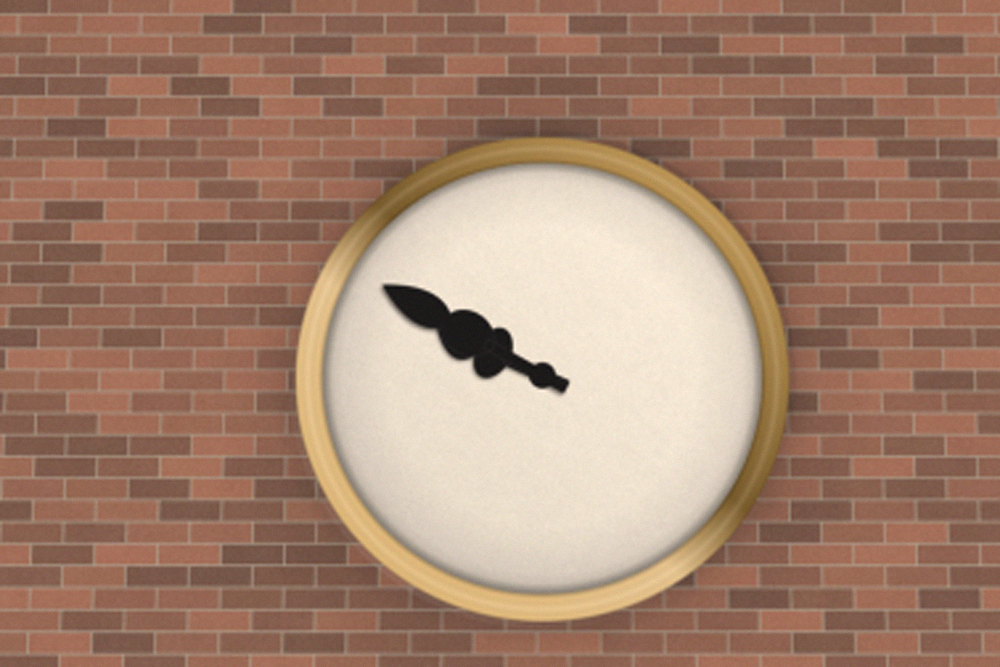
{"hour": 9, "minute": 50}
